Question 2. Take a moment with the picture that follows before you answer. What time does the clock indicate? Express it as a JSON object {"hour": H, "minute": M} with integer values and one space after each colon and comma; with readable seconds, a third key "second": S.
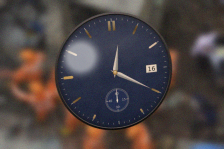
{"hour": 12, "minute": 20}
